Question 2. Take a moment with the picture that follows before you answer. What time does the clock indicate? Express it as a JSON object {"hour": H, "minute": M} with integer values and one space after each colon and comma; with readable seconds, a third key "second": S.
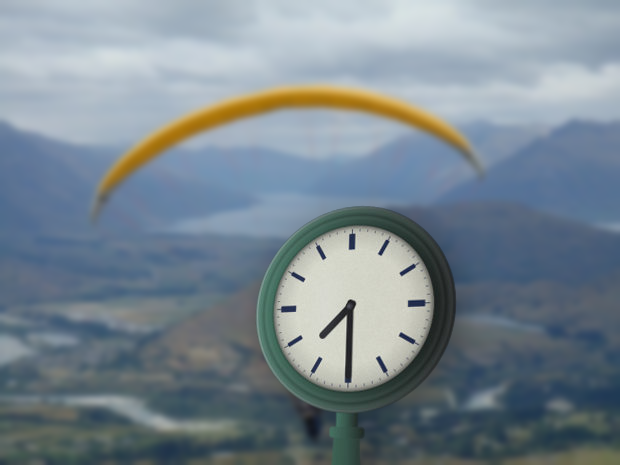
{"hour": 7, "minute": 30}
